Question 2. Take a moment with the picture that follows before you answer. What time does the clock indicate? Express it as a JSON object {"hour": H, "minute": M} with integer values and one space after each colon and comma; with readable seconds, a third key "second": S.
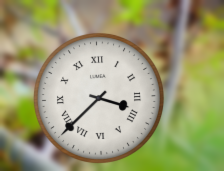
{"hour": 3, "minute": 38}
